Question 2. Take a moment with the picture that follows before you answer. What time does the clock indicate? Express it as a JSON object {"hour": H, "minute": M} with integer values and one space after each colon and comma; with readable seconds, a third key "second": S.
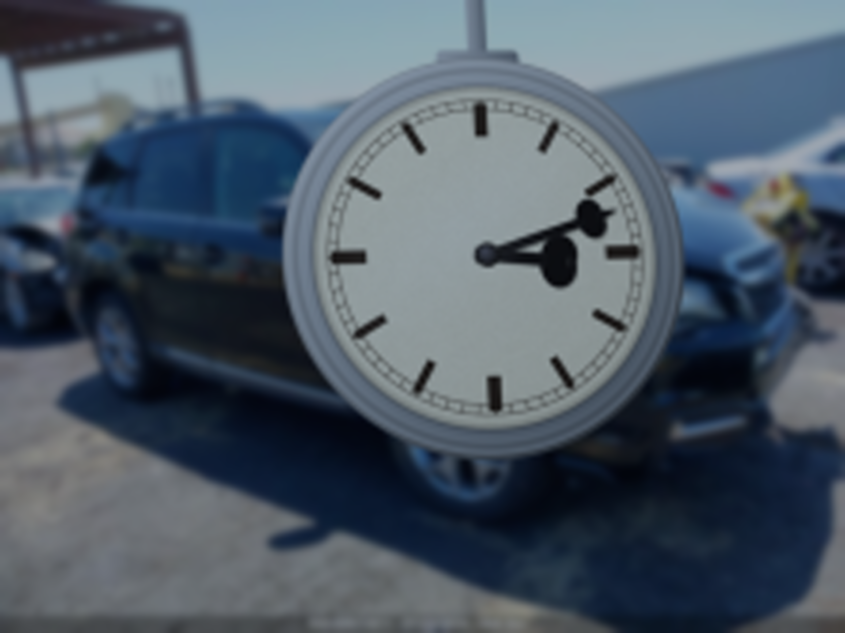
{"hour": 3, "minute": 12}
